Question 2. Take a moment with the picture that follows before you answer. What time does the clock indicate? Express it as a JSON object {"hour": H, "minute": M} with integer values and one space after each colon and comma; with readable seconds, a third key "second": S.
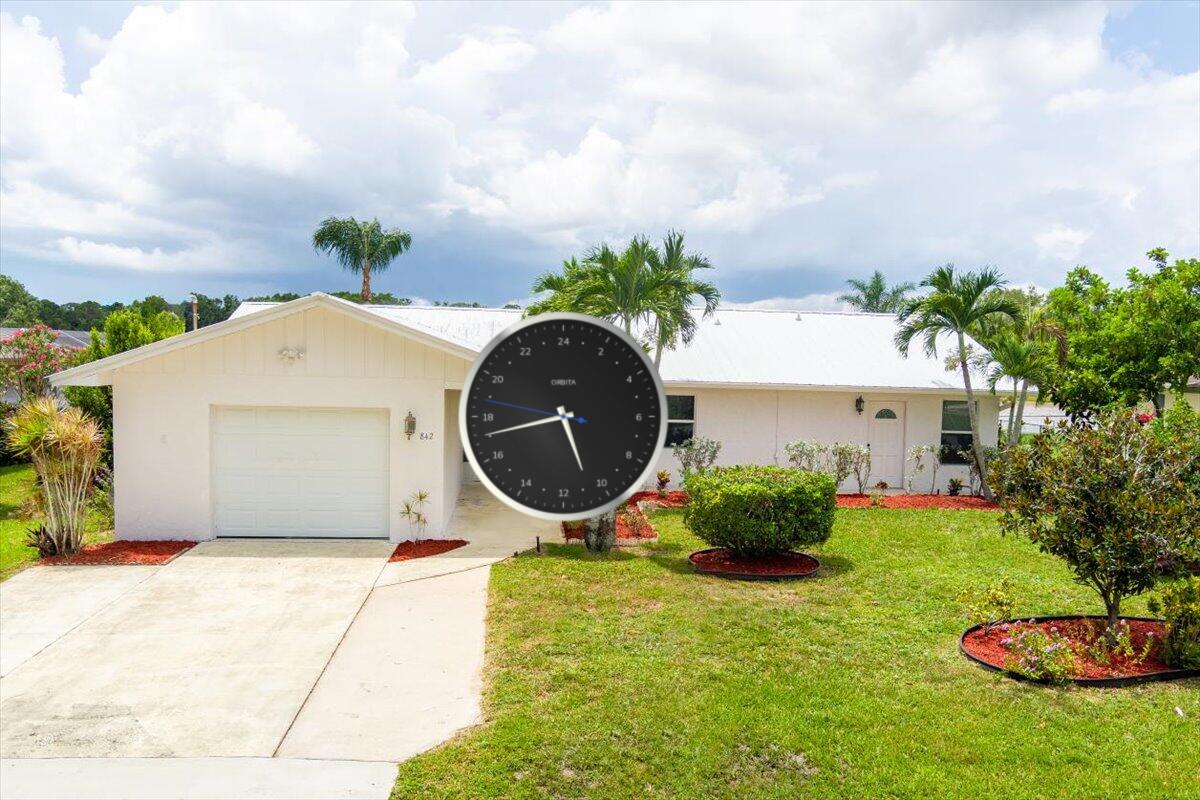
{"hour": 10, "minute": 42, "second": 47}
